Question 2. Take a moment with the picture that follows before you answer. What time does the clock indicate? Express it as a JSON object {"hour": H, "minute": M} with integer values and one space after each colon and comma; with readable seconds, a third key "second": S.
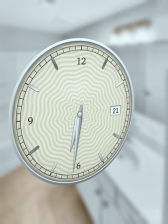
{"hour": 6, "minute": 31}
